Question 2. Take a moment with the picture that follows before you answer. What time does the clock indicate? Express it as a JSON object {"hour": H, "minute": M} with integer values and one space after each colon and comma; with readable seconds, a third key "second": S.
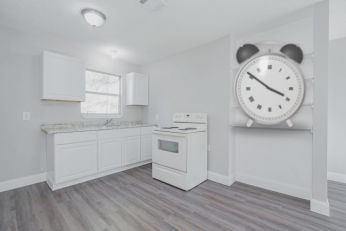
{"hour": 3, "minute": 51}
